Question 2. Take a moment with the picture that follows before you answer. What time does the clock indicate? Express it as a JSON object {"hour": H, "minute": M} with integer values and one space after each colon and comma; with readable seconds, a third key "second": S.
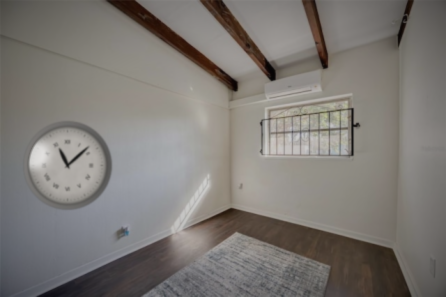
{"hour": 11, "minute": 8}
